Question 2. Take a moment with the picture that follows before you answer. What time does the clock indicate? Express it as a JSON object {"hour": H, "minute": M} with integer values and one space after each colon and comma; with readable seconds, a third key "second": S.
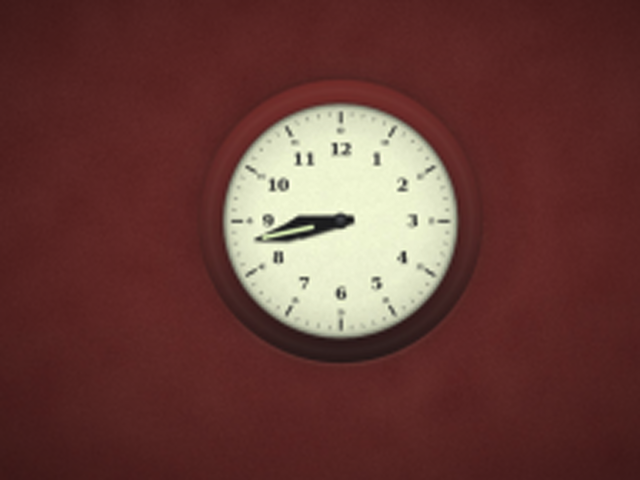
{"hour": 8, "minute": 43}
